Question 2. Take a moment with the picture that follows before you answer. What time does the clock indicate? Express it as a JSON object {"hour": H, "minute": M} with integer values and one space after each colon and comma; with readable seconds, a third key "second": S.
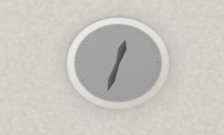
{"hour": 12, "minute": 33}
